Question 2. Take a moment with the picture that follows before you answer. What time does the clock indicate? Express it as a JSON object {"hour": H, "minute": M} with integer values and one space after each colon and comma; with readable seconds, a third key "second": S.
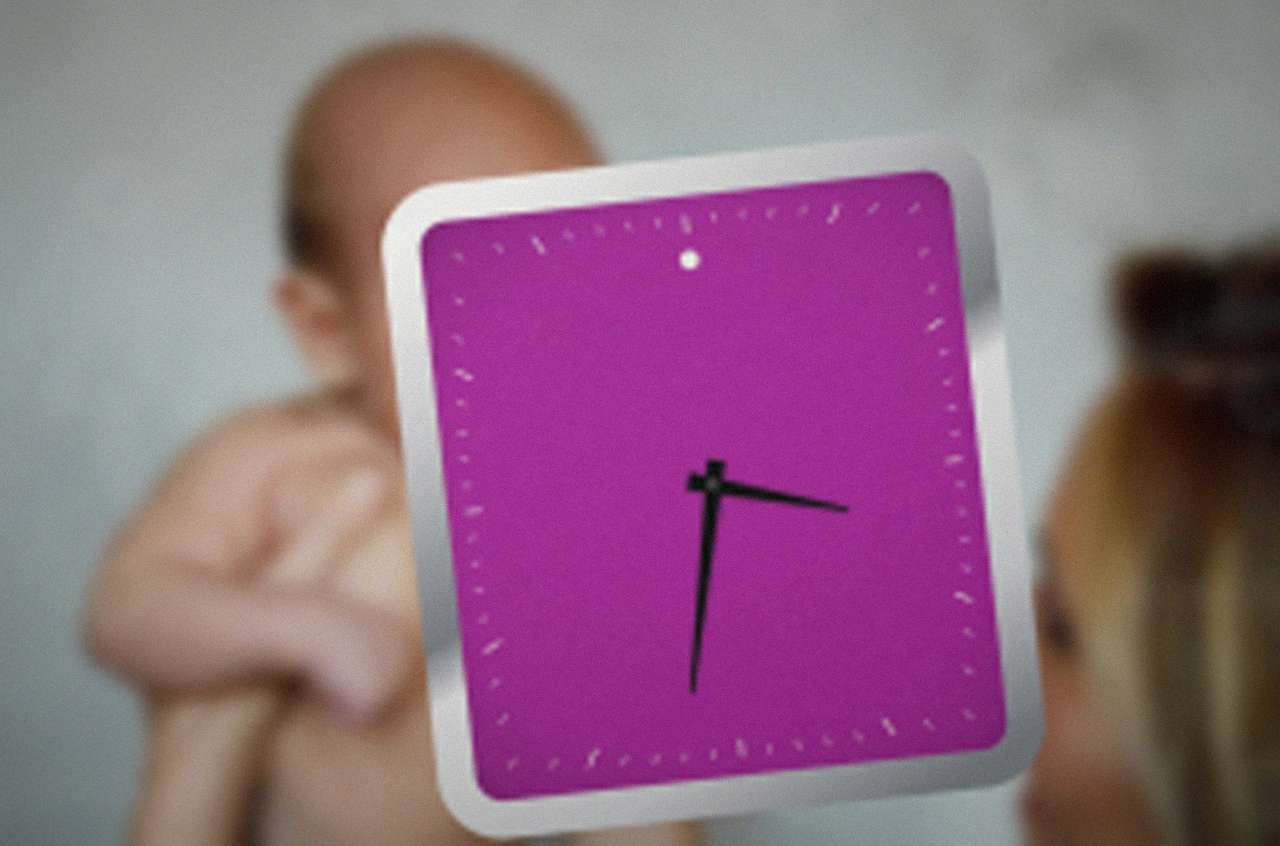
{"hour": 3, "minute": 32}
